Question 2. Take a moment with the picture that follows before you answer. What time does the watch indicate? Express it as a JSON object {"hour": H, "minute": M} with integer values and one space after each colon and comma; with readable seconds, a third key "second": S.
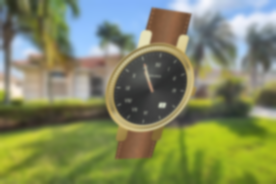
{"hour": 10, "minute": 55}
